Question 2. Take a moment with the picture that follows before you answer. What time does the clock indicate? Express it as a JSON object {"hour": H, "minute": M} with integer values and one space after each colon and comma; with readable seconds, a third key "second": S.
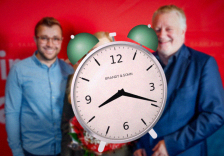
{"hour": 8, "minute": 19}
